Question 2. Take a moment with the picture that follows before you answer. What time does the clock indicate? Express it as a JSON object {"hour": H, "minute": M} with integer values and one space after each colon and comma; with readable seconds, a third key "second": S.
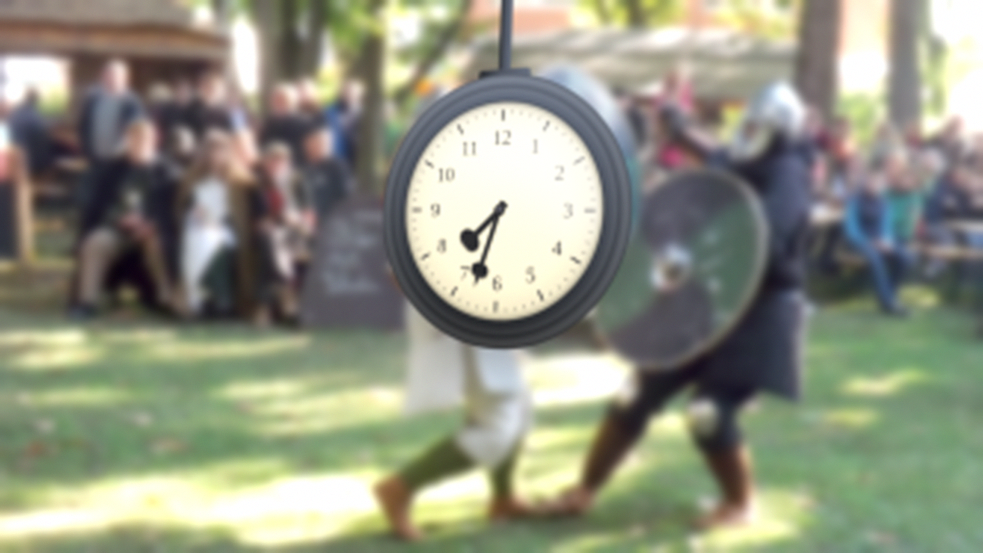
{"hour": 7, "minute": 33}
